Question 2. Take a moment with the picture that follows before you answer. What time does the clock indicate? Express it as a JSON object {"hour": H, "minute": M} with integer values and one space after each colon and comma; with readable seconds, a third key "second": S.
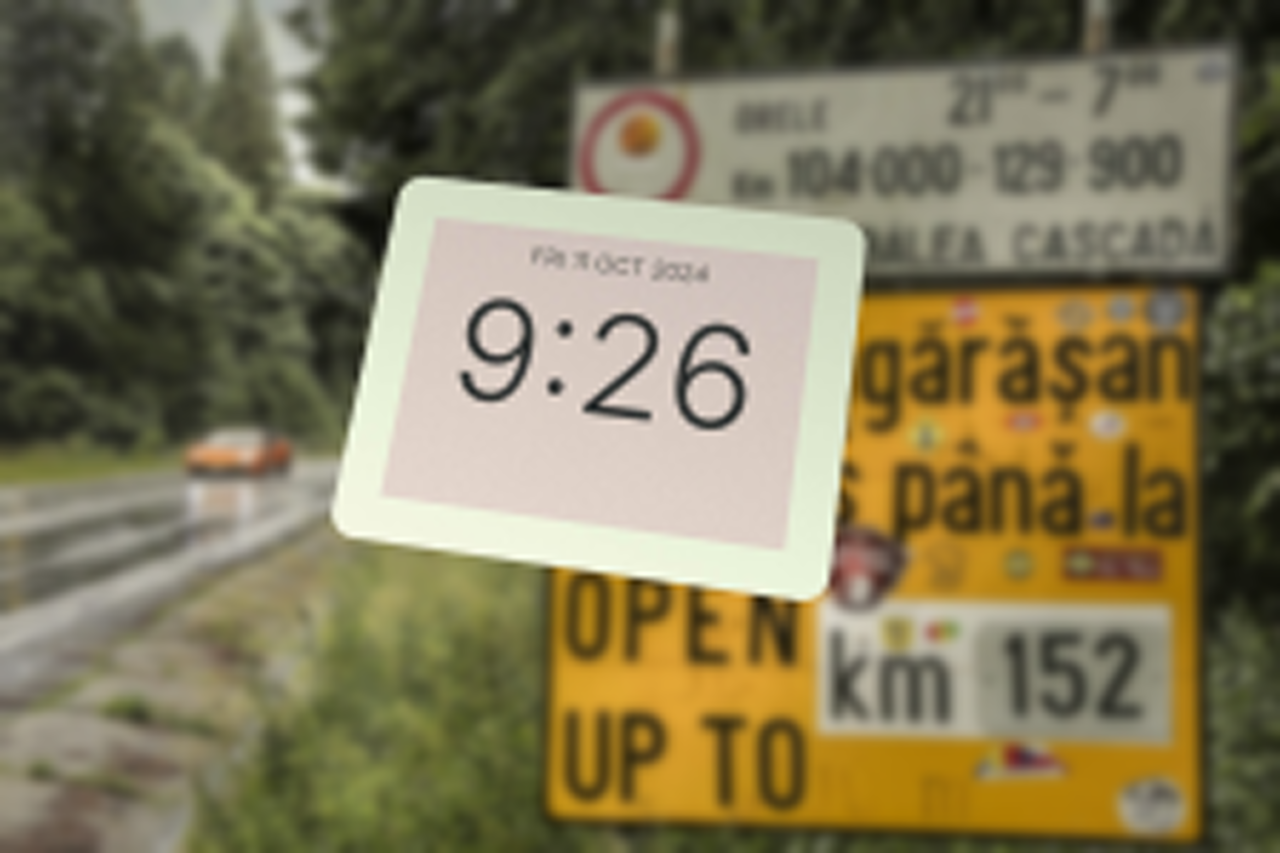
{"hour": 9, "minute": 26}
